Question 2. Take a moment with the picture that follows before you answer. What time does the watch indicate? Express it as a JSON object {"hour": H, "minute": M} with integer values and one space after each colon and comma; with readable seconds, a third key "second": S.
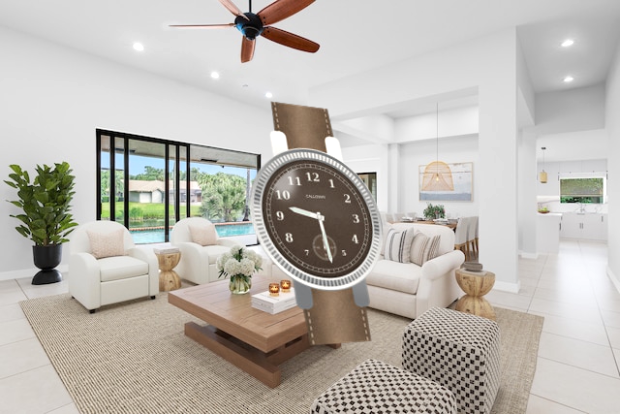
{"hour": 9, "minute": 29}
